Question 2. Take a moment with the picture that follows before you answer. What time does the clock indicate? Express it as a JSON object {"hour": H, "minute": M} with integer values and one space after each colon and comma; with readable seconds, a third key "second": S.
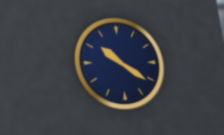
{"hour": 10, "minute": 21}
